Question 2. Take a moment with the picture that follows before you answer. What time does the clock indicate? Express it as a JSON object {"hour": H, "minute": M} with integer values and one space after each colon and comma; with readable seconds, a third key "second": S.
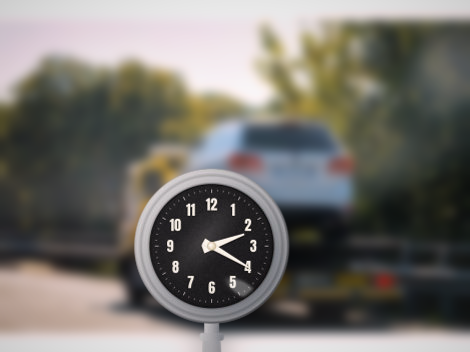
{"hour": 2, "minute": 20}
